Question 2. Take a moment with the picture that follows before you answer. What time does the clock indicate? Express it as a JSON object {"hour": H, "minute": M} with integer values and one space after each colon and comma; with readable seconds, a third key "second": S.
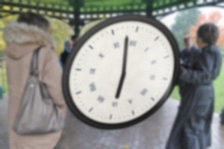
{"hour": 5, "minute": 58}
